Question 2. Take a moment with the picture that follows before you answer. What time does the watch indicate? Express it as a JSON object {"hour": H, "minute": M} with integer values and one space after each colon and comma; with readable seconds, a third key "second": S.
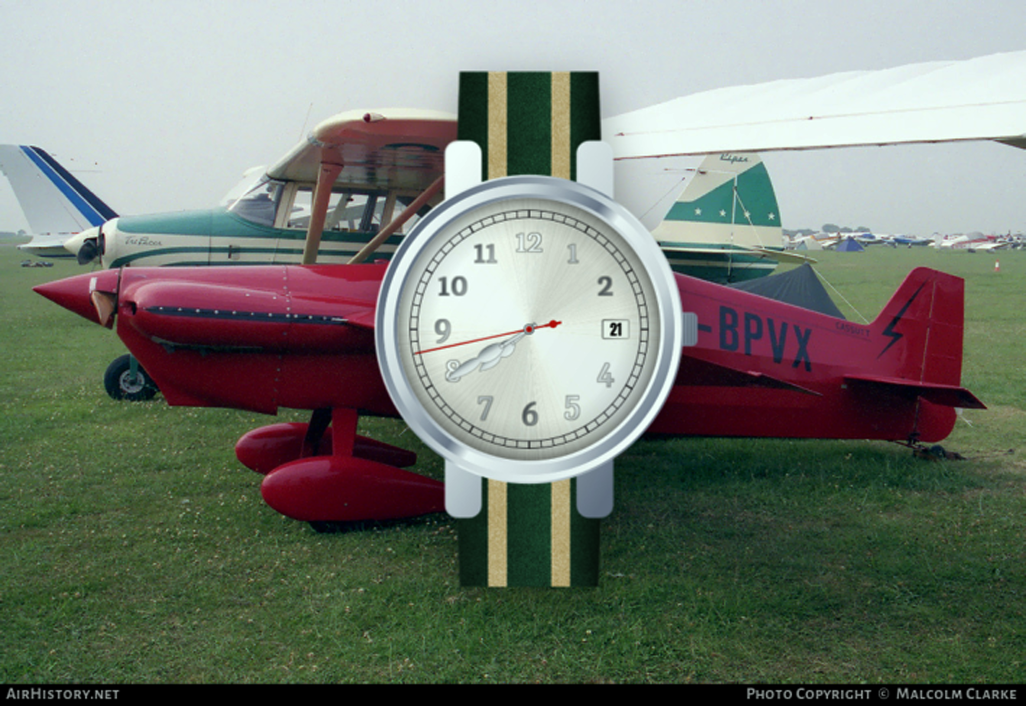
{"hour": 7, "minute": 39, "second": 43}
